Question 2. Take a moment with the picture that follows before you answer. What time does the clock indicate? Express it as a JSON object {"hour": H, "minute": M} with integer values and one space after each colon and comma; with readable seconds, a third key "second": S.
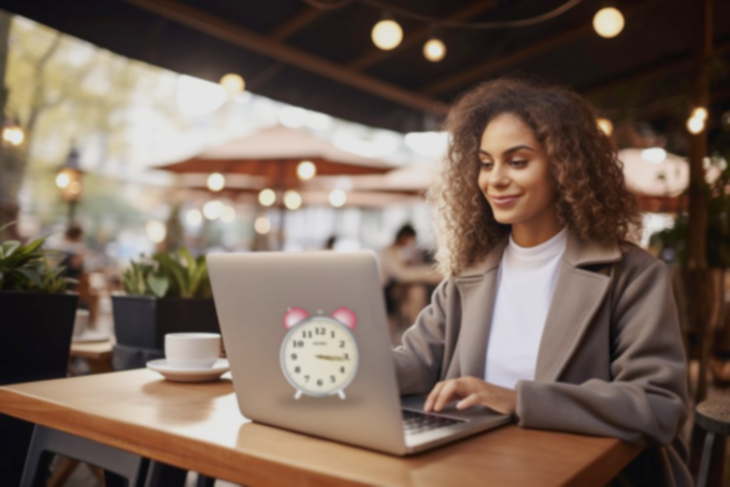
{"hour": 3, "minute": 16}
